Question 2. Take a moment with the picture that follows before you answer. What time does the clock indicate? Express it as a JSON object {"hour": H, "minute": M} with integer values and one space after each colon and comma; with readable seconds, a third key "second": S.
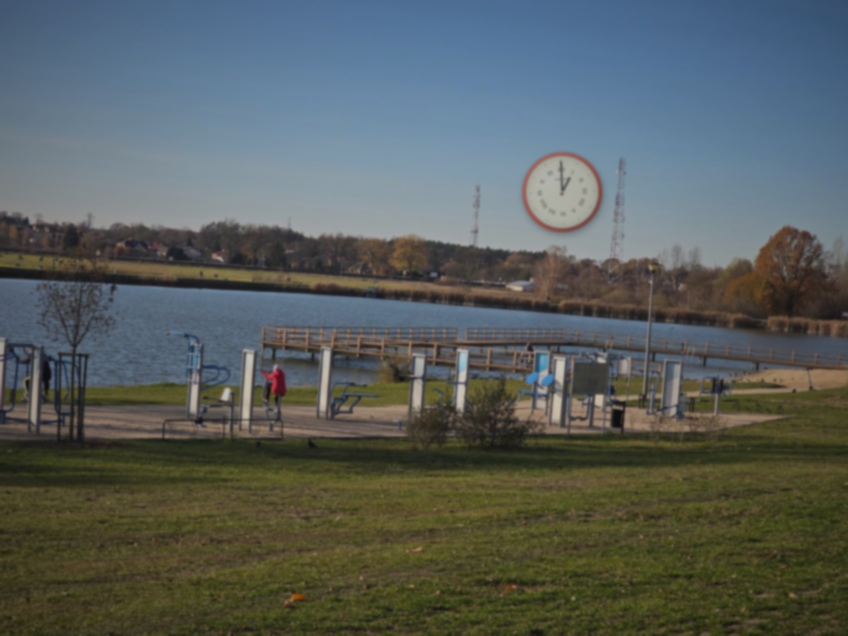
{"hour": 1, "minute": 0}
